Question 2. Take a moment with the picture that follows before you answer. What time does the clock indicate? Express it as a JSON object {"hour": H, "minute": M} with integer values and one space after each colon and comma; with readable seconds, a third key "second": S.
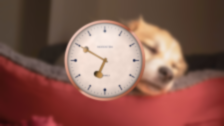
{"hour": 6, "minute": 50}
